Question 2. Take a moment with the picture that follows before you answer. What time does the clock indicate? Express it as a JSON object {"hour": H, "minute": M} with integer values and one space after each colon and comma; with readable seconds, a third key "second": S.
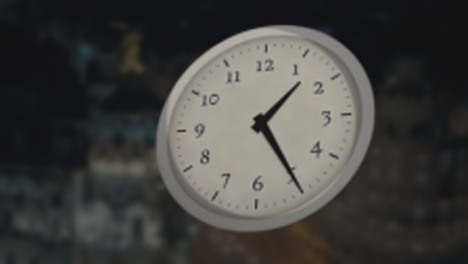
{"hour": 1, "minute": 25}
